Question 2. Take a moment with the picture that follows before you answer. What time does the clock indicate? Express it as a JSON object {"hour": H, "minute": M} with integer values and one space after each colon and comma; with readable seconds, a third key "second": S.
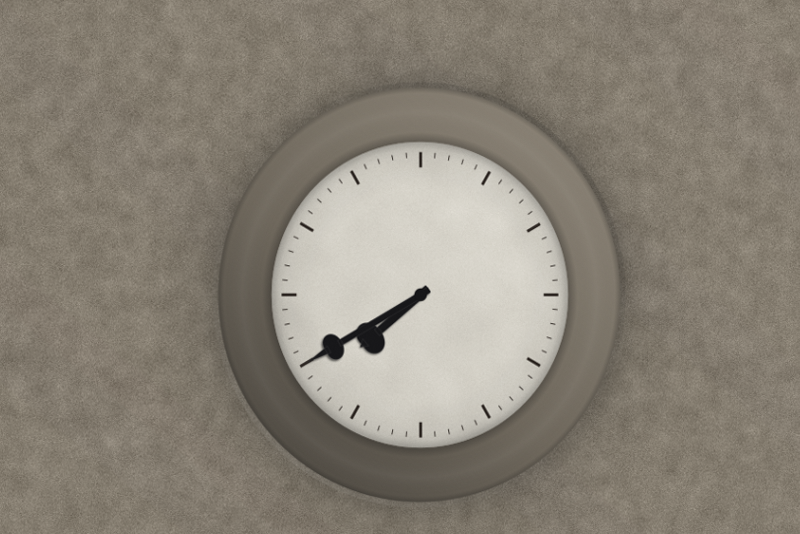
{"hour": 7, "minute": 40}
